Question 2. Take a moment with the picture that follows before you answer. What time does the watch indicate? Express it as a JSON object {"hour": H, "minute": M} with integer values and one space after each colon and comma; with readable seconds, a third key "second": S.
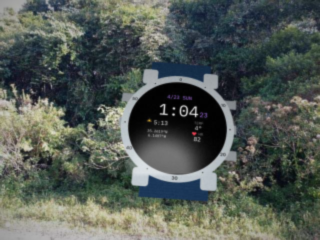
{"hour": 1, "minute": 4}
